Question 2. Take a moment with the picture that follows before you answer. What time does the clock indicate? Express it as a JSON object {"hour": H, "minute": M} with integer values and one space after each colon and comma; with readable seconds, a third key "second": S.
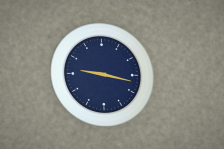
{"hour": 9, "minute": 17}
